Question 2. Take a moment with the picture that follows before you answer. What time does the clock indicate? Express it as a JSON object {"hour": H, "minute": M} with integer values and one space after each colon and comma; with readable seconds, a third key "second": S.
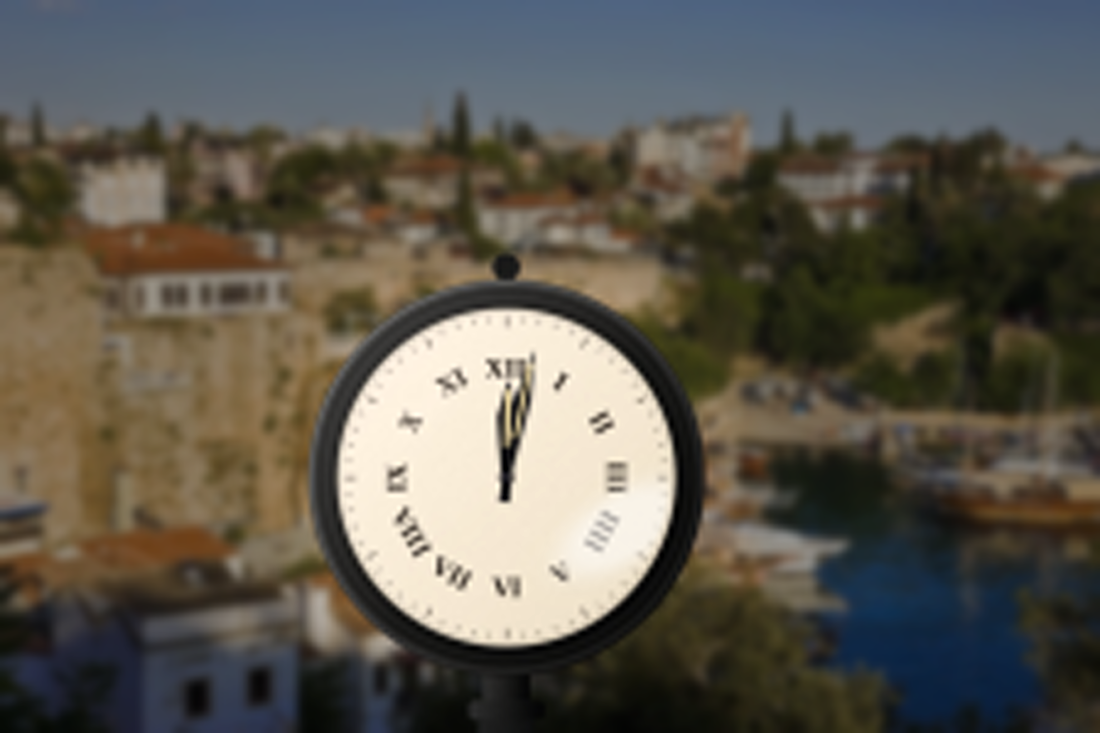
{"hour": 12, "minute": 2}
